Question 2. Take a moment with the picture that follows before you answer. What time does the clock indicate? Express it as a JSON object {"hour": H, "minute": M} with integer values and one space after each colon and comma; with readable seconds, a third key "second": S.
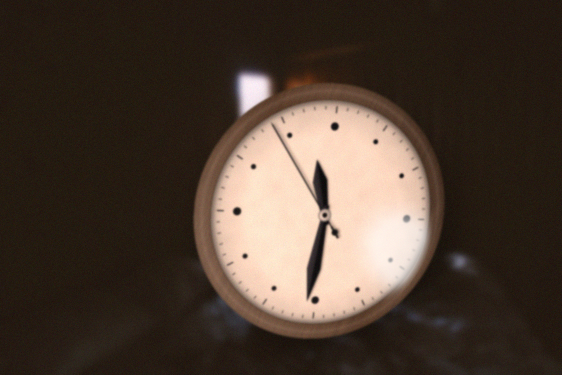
{"hour": 11, "minute": 30, "second": 54}
